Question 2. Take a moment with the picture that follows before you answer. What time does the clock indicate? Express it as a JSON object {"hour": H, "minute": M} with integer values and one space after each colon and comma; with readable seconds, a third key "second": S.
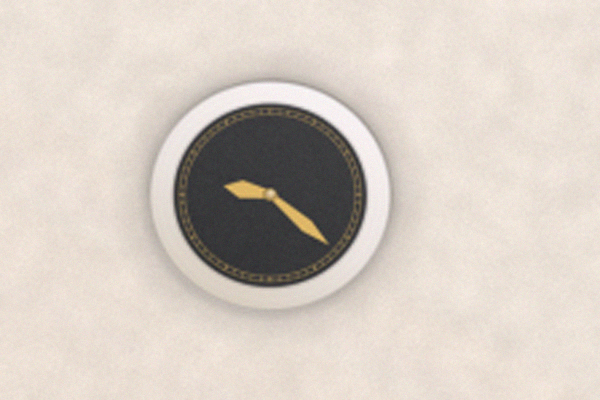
{"hour": 9, "minute": 22}
